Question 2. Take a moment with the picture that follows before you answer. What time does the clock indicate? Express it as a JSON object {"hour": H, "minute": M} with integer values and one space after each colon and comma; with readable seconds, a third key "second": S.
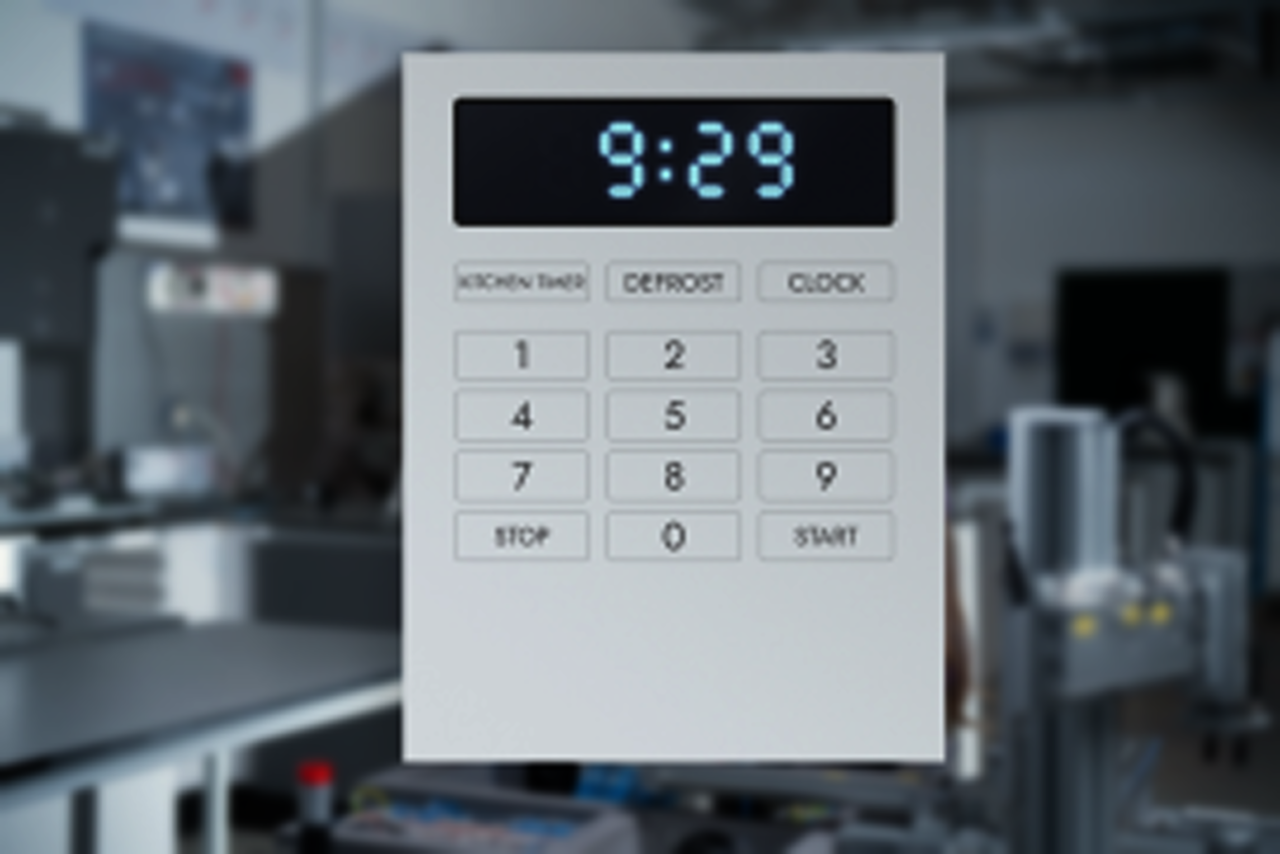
{"hour": 9, "minute": 29}
